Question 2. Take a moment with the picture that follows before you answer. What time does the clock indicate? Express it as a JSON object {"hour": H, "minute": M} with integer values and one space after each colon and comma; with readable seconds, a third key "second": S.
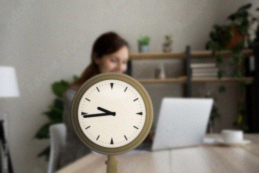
{"hour": 9, "minute": 44}
